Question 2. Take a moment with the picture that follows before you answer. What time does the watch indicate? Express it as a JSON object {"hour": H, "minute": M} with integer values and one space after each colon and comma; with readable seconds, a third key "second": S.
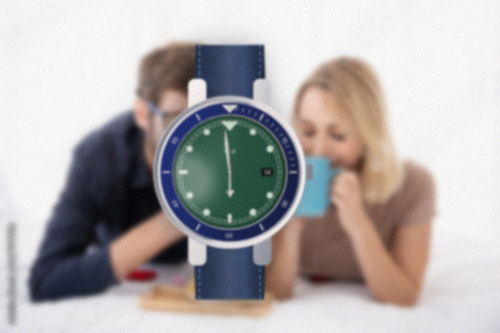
{"hour": 5, "minute": 59}
